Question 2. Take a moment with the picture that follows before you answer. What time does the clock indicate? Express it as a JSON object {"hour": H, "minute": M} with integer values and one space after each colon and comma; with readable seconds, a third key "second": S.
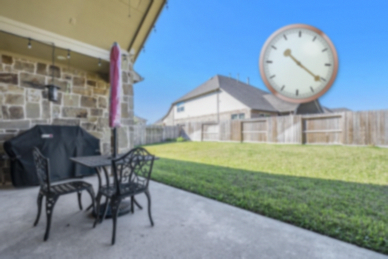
{"hour": 10, "minute": 21}
